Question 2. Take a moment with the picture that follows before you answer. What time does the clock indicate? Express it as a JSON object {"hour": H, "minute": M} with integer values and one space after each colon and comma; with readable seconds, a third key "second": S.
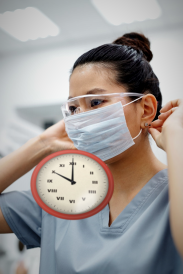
{"hour": 10, "minute": 0}
